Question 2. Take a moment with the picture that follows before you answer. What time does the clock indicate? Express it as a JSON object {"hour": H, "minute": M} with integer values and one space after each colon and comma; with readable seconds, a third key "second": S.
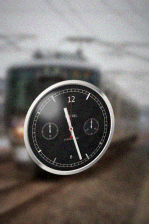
{"hour": 11, "minute": 27}
